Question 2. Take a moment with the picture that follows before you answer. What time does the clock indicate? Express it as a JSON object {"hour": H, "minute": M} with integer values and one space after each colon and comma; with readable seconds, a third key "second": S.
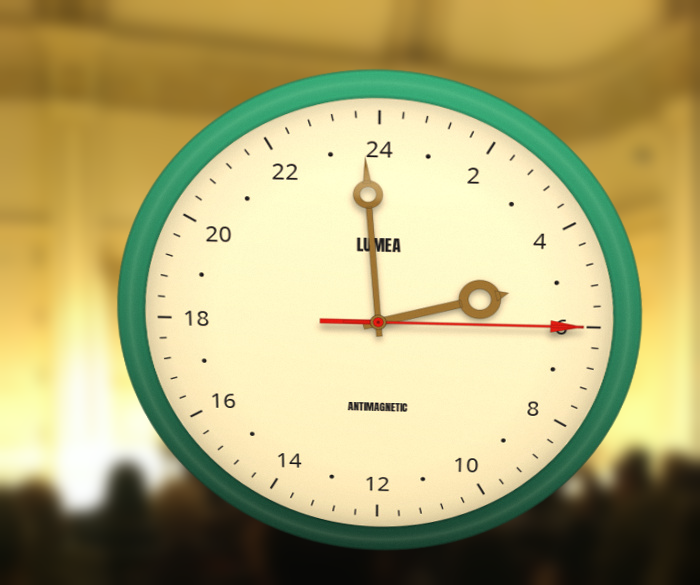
{"hour": 4, "minute": 59, "second": 15}
